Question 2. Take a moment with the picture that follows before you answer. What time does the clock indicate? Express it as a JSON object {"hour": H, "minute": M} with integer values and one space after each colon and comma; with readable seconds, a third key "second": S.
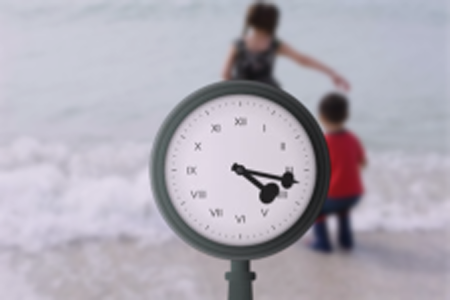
{"hour": 4, "minute": 17}
